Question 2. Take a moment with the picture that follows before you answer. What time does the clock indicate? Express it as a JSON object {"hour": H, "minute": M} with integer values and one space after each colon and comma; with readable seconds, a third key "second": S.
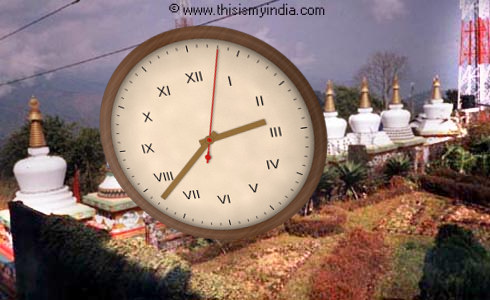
{"hour": 2, "minute": 38, "second": 3}
